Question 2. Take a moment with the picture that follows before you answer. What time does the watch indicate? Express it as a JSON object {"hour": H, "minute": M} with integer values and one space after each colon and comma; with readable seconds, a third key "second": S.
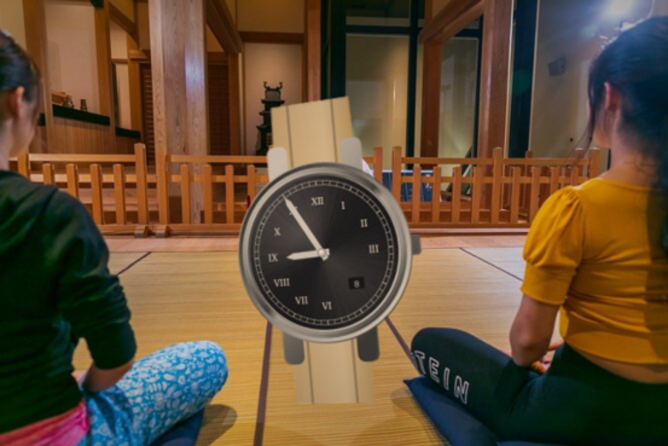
{"hour": 8, "minute": 55}
